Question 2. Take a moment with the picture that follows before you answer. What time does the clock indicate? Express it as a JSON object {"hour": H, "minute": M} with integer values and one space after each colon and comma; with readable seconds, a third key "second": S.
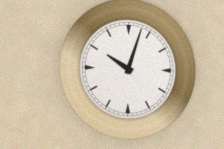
{"hour": 10, "minute": 3}
